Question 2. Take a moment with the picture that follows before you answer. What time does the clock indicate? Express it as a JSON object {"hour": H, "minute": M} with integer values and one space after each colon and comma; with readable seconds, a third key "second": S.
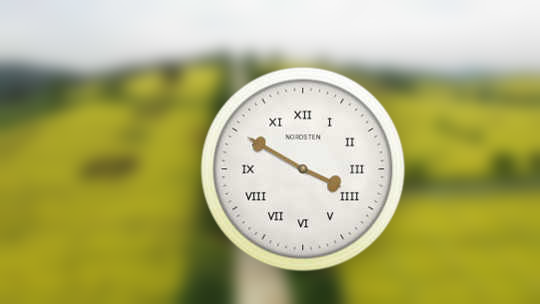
{"hour": 3, "minute": 50}
